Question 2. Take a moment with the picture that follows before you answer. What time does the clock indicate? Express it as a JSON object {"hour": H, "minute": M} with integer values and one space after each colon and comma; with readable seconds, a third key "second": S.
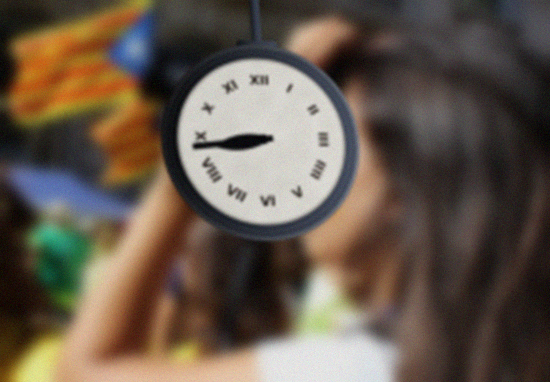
{"hour": 8, "minute": 44}
